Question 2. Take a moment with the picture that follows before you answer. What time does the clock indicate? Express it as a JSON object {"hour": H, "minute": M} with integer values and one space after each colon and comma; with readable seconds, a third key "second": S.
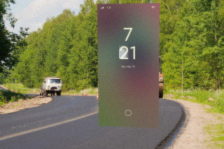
{"hour": 7, "minute": 21}
